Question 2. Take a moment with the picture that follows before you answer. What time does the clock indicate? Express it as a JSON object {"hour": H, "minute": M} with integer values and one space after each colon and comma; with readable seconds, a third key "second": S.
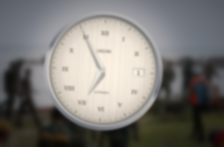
{"hour": 6, "minute": 55}
